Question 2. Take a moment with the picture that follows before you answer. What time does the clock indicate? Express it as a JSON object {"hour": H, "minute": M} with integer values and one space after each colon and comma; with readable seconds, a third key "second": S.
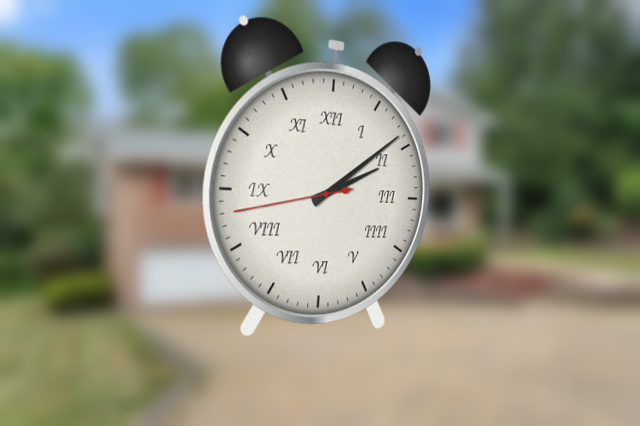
{"hour": 2, "minute": 8, "second": 43}
